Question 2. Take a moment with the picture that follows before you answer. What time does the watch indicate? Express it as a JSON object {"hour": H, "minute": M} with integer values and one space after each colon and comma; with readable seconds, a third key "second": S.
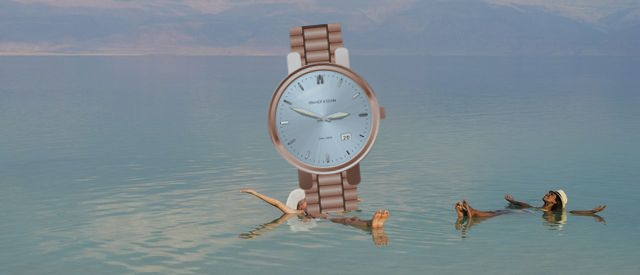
{"hour": 2, "minute": 49}
